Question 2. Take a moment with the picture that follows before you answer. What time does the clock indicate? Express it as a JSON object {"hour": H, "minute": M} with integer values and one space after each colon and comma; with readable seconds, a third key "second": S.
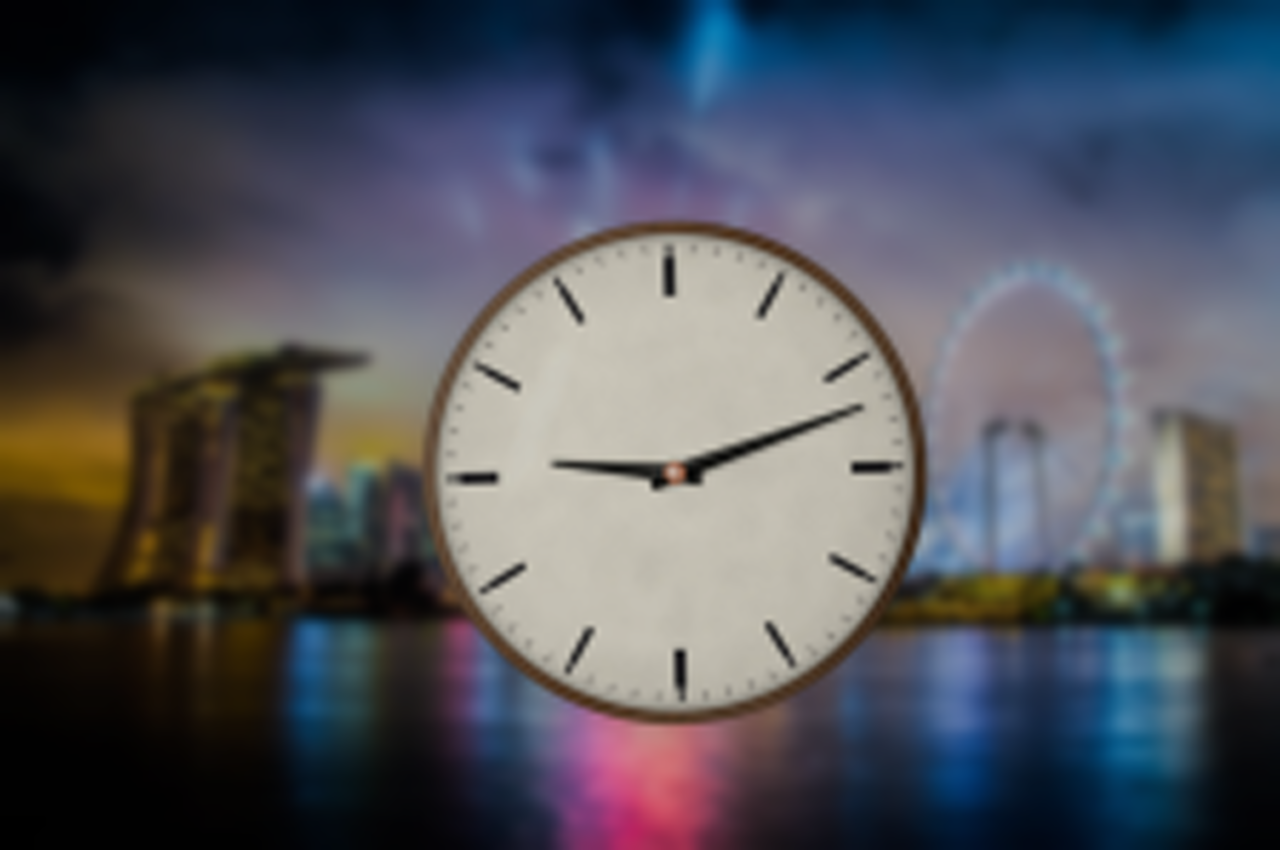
{"hour": 9, "minute": 12}
